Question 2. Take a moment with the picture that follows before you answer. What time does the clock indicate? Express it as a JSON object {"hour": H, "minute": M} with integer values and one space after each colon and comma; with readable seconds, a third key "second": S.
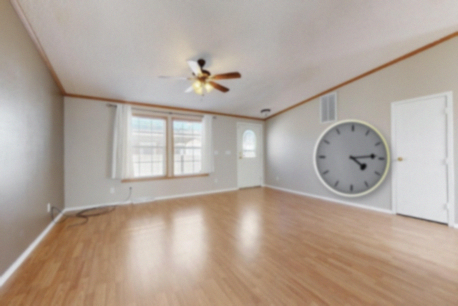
{"hour": 4, "minute": 14}
